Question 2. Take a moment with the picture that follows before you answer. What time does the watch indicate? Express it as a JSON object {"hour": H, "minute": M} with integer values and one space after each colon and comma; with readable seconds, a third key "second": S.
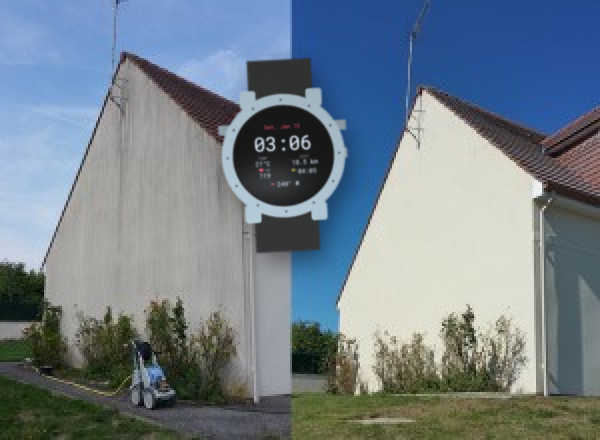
{"hour": 3, "minute": 6}
